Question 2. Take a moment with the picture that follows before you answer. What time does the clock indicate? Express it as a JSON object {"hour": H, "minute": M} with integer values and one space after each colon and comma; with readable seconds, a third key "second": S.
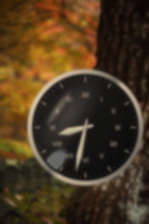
{"hour": 8, "minute": 32}
